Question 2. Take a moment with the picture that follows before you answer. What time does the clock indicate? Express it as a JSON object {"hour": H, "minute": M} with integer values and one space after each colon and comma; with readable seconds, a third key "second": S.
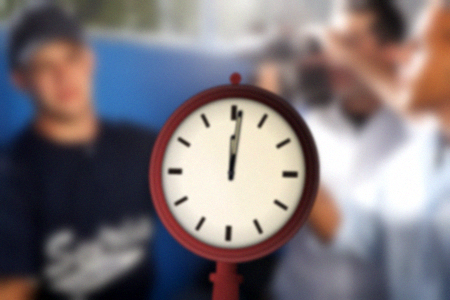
{"hour": 12, "minute": 1}
